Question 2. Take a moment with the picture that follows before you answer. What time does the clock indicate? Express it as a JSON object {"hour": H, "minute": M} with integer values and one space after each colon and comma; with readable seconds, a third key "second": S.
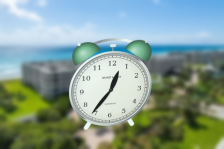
{"hour": 12, "minute": 36}
